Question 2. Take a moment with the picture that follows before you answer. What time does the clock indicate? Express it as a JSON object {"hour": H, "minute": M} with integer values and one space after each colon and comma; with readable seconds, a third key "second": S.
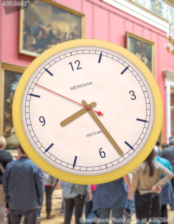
{"hour": 8, "minute": 26, "second": 52}
